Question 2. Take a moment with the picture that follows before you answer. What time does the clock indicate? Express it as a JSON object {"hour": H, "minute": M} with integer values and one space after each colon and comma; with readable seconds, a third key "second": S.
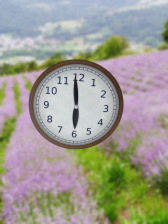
{"hour": 5, "minute": 59}
